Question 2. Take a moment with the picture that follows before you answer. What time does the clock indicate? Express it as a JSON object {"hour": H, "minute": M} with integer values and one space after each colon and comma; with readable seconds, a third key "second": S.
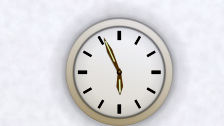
{"hour": 5, "minute": 56}
